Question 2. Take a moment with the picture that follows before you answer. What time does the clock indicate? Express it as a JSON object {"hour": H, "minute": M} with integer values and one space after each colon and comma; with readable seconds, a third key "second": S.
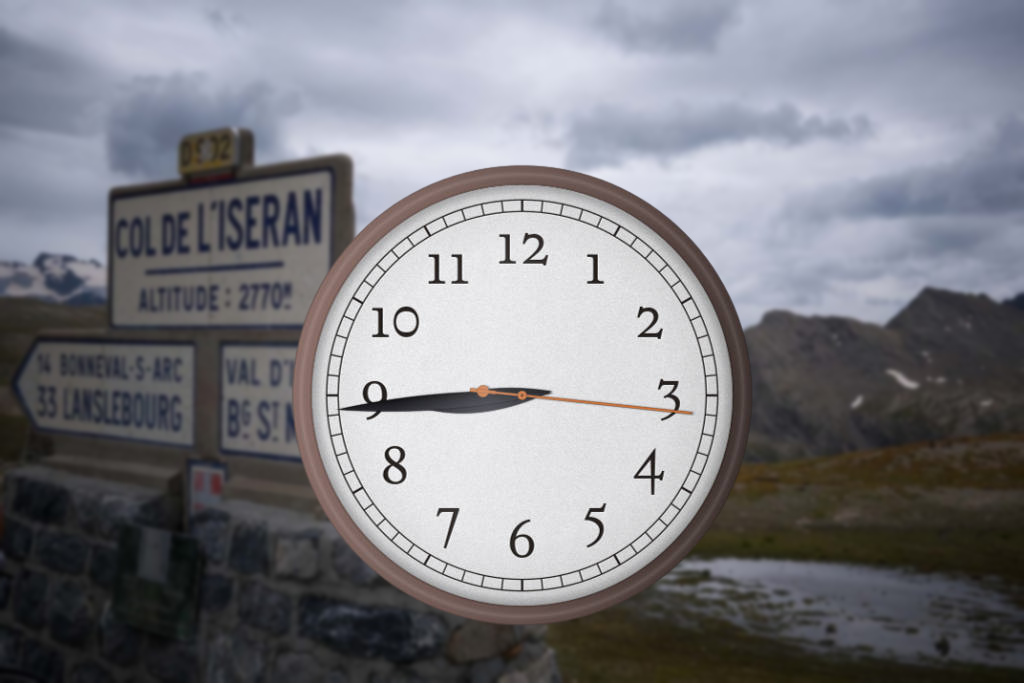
{"hour": 8, "minute": 44, "second": 16}
